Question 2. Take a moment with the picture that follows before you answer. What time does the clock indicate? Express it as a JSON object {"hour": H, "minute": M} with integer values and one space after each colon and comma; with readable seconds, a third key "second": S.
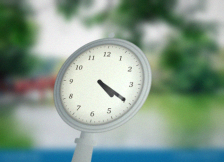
{"hour": 4, "minute": 20}
